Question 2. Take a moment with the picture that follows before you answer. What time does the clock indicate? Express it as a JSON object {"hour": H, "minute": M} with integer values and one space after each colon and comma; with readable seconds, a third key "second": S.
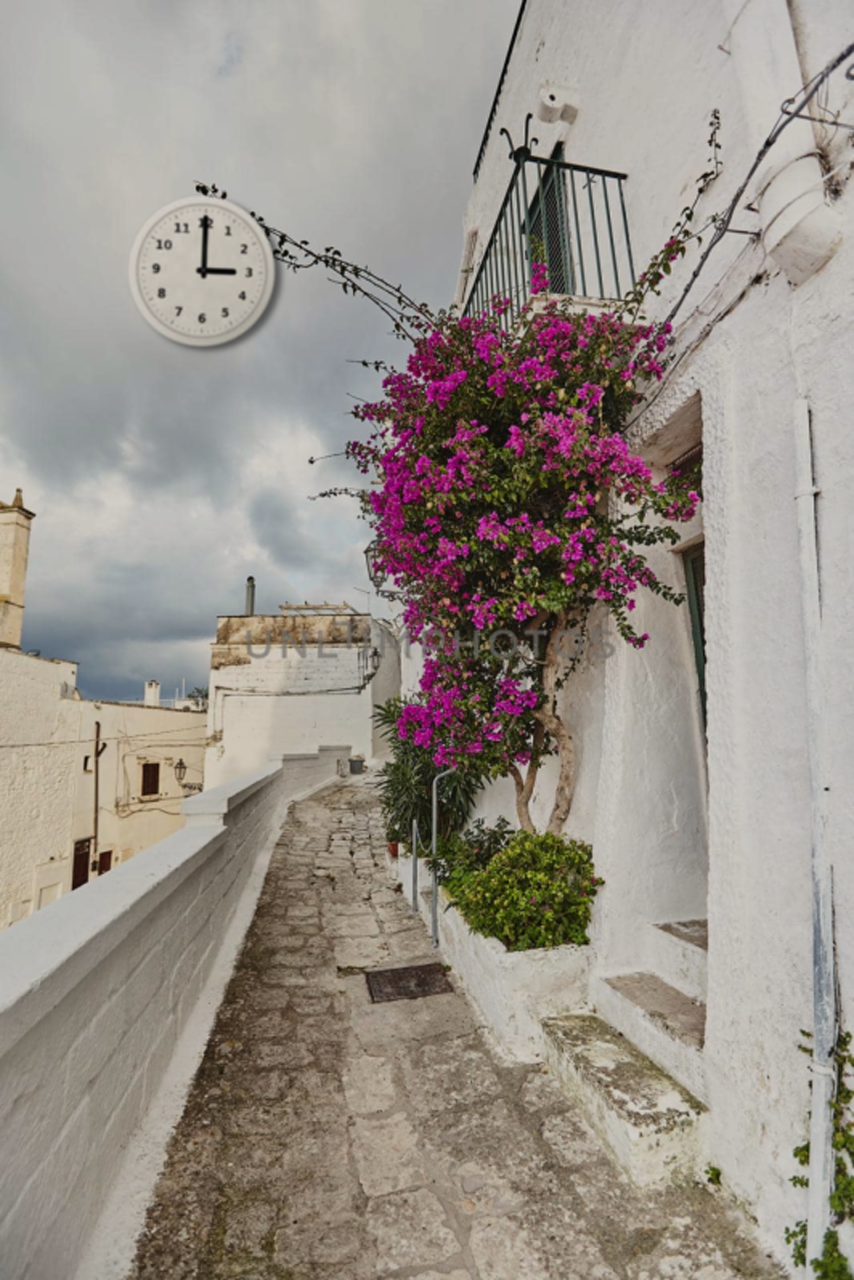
{"hour": 3, "minute": 0}
